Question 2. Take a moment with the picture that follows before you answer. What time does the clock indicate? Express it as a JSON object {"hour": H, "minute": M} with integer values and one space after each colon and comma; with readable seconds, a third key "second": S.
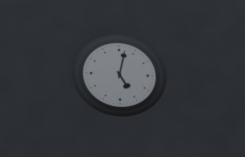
{"hour": 5, "minute": 2}
